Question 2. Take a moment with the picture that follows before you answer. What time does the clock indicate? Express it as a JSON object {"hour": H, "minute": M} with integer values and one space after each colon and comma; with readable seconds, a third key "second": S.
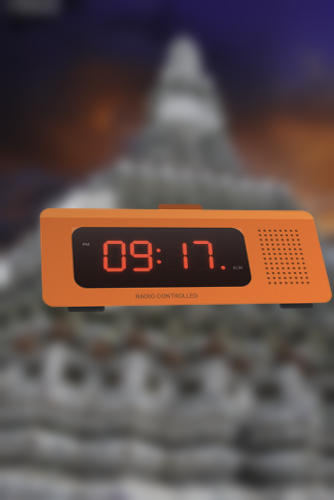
{"hour": 9, "minute": 17}
